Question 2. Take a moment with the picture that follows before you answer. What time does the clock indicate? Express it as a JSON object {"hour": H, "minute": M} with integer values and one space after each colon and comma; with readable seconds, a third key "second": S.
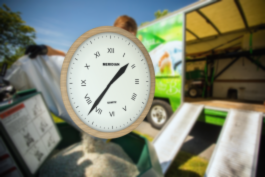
{"hour": 1, "minute": 37}
